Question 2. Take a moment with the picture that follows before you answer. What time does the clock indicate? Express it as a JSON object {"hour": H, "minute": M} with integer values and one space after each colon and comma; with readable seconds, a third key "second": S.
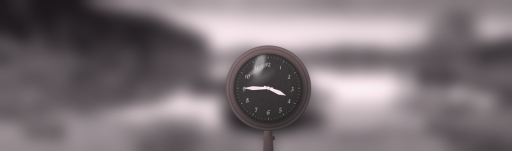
{"hour": 3, "minute": 45}
